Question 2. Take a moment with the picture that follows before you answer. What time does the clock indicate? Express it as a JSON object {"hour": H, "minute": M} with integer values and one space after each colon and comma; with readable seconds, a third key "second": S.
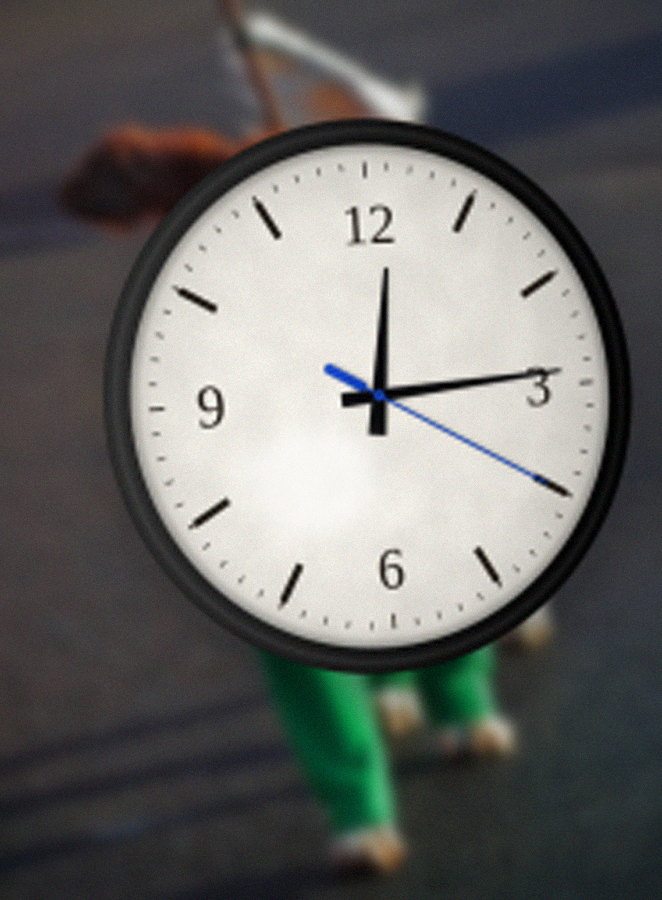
{"hour": 12, "minute": 14, "second": 20}
